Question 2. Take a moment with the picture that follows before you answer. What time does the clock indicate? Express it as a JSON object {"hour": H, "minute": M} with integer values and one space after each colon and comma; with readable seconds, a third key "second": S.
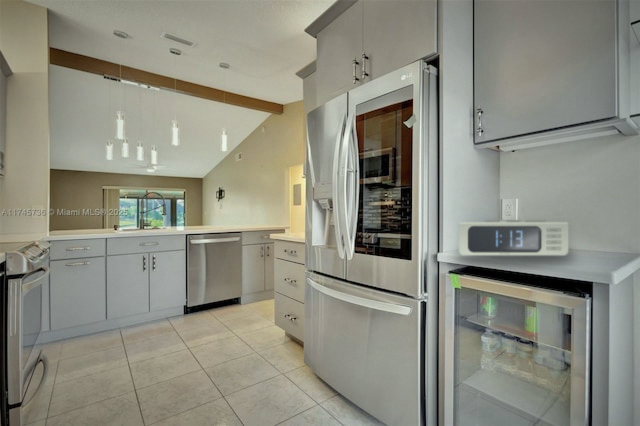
{"hour": 1, "minute": 13}
